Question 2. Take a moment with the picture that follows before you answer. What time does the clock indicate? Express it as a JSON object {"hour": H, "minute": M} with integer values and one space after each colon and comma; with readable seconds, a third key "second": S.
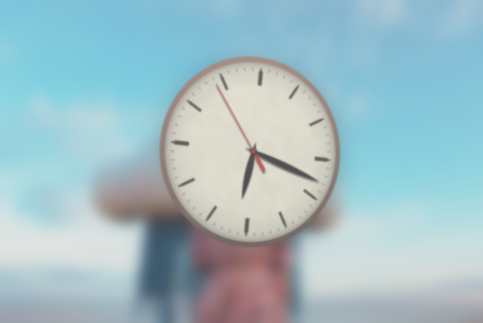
{"hour": 6, "minute": 17, "second": 54}
